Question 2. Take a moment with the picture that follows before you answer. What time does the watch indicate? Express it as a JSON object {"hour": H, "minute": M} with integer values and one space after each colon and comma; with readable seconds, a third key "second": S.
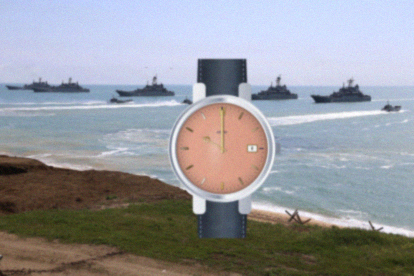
{"hour": 10, "minute": 0}
